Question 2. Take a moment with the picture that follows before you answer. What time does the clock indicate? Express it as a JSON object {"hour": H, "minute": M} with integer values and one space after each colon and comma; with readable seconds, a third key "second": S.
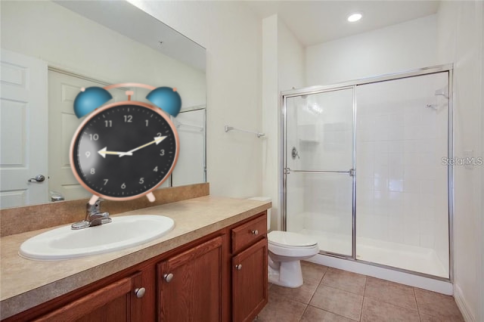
{"hour": 9, "minute": 11}
